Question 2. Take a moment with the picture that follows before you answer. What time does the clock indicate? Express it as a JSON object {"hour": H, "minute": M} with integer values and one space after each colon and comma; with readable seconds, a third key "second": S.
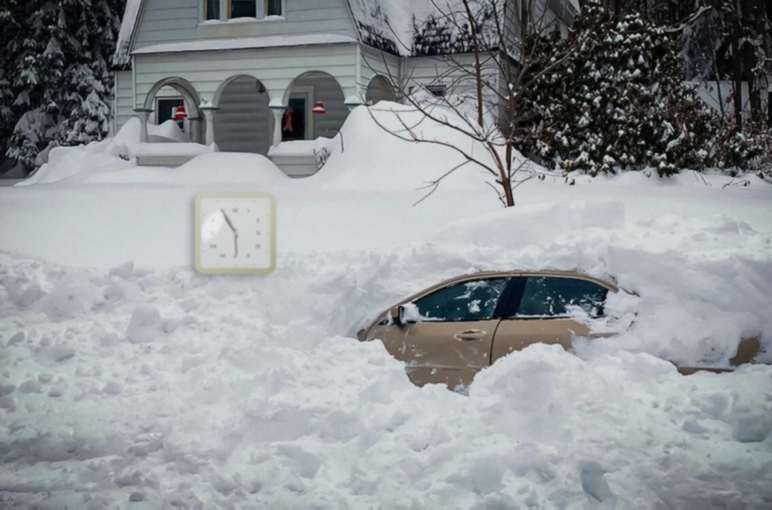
{"hour": 5, "minute": 55}
